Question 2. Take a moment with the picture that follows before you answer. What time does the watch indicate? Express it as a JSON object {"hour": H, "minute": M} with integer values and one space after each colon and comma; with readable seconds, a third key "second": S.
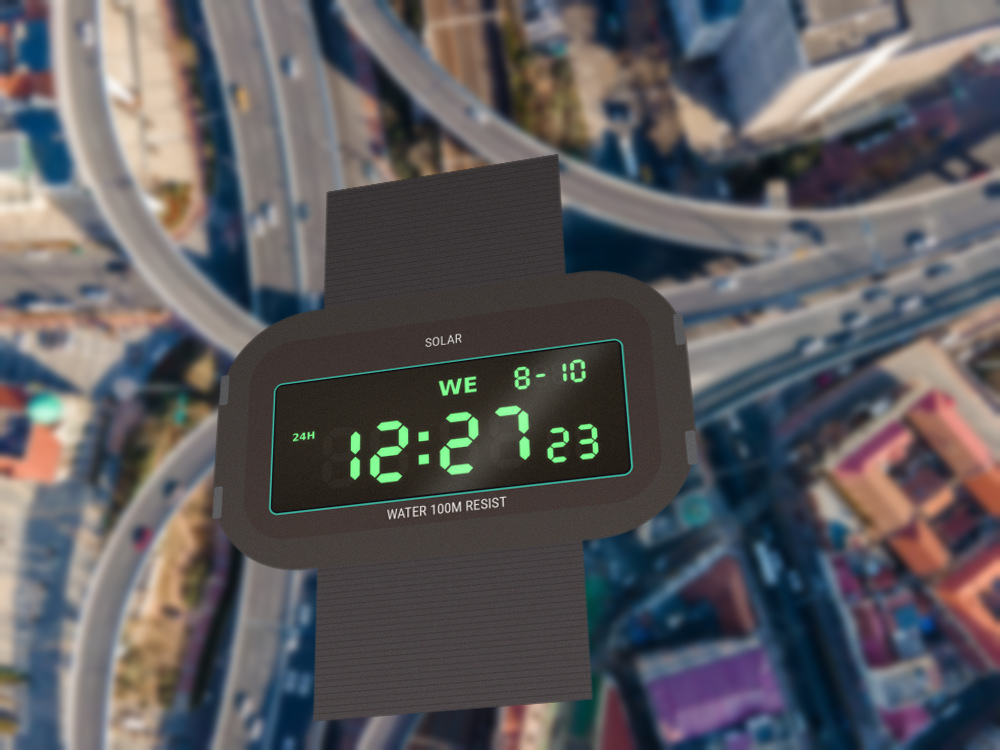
{"hour": 12, "minute": 27, "second": 23}
